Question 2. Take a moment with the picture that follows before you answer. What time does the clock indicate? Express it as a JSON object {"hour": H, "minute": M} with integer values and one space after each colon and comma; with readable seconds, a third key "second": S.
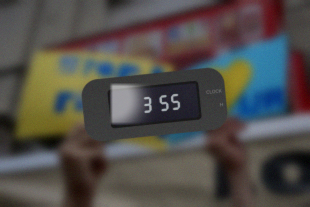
{"hour": 3, "minute": 55}
